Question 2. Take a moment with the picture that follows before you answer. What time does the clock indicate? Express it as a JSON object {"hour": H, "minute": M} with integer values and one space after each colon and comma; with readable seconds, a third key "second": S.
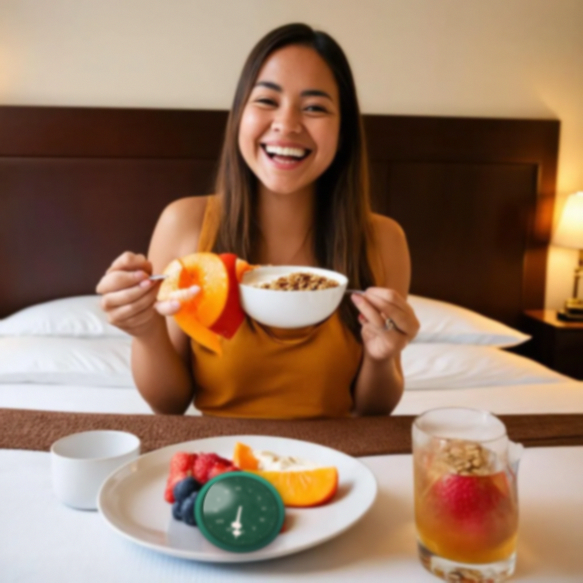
{"hour": 6, "minute": 32}
